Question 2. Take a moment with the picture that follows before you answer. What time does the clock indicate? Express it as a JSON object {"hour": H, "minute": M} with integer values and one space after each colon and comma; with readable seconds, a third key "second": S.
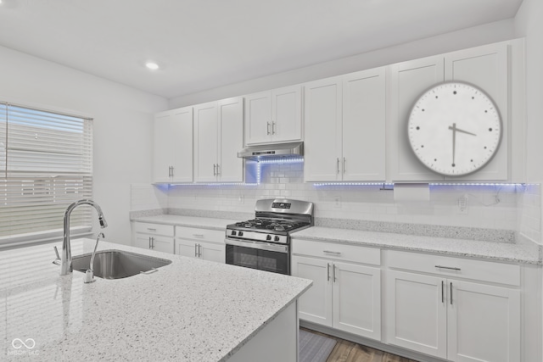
{"hour": 3, "minute": 30}
